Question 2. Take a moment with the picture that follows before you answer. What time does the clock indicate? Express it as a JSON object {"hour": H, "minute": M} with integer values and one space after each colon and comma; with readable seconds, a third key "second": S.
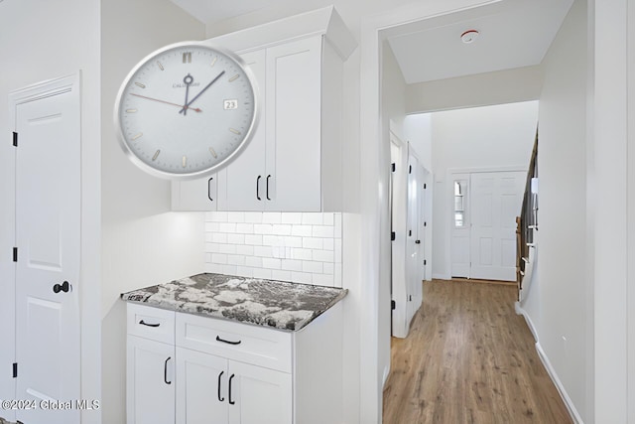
{"hour": 12, "minute": 7, "second": 48}
